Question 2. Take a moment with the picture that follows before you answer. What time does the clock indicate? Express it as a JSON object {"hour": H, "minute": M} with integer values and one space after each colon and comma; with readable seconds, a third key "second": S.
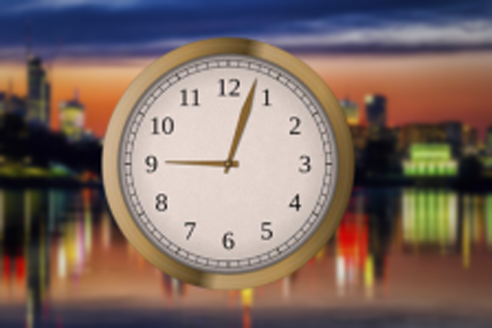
{"hour": 9, "minute": 3}
